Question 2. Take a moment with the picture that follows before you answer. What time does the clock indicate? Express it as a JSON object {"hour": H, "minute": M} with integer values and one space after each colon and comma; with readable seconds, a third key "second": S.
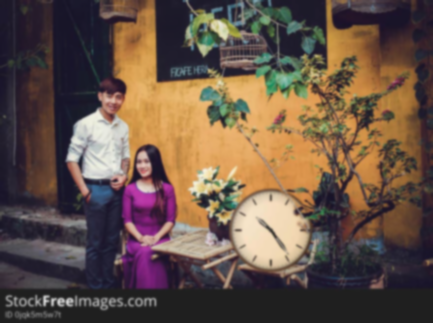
{"hour": 10, "minute": 24}
